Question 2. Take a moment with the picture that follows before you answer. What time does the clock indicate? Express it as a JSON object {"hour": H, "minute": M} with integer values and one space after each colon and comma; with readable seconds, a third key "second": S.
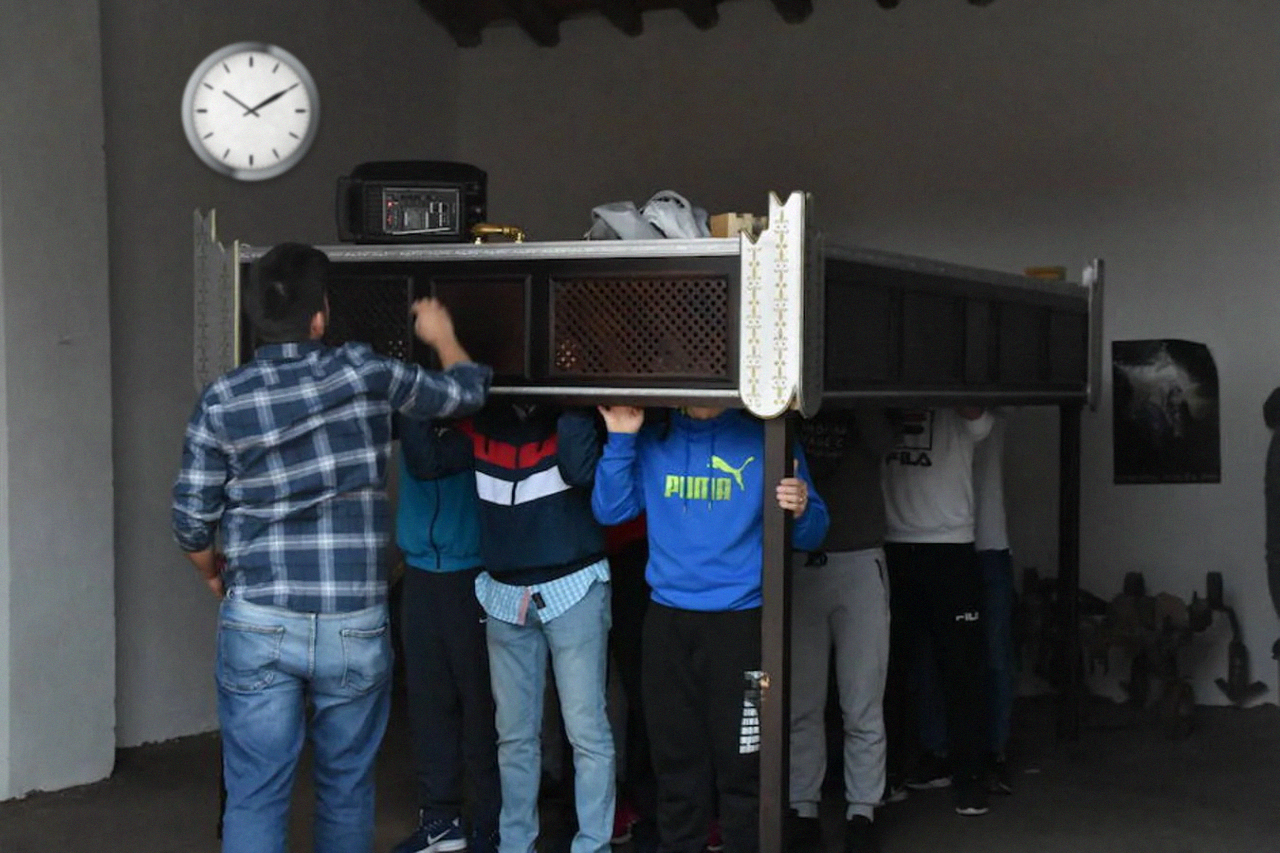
{"hour": 10, "minute": 10}
